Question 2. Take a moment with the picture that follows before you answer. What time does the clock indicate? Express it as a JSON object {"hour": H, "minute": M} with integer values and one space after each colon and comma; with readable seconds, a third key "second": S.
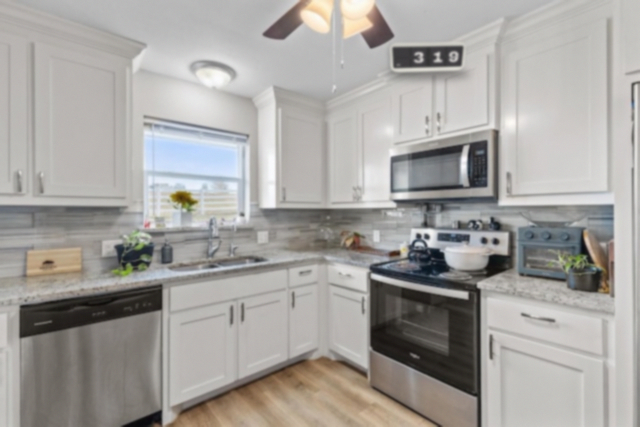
{"hour": 3, "minute": 19}
